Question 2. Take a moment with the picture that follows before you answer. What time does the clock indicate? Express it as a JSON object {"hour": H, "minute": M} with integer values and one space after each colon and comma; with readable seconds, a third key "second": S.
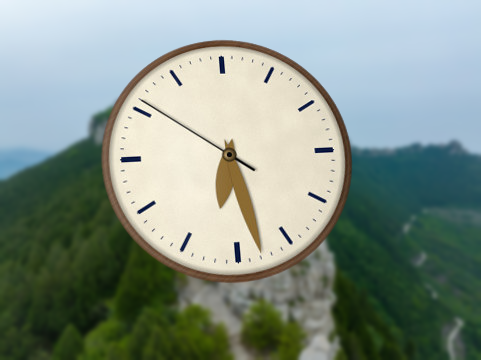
{"hour": 6, "minute": 27, "second": 51}
